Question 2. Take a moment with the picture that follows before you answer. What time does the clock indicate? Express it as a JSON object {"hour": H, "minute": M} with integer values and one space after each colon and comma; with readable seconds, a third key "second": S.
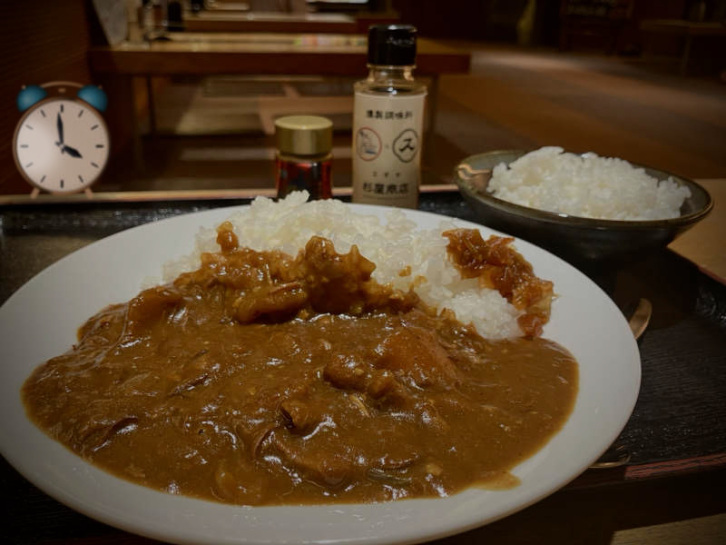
{"hour": 3, "minute": 59}
